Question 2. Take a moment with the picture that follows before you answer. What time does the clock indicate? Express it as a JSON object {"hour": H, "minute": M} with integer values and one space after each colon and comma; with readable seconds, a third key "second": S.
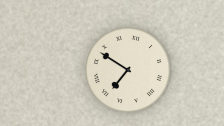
{"hour": 6, "minute": 48}
